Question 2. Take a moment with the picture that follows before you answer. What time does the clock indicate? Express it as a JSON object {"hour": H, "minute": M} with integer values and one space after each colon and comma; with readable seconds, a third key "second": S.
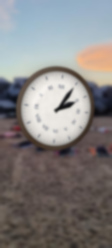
{"hour": 2, "minute": 5}
